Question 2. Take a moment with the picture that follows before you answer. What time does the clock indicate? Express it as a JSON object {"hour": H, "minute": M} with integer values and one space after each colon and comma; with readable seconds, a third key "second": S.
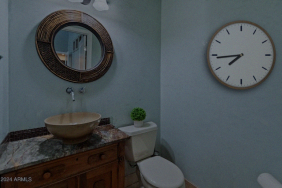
{"hour": 7, "minute": 44}
